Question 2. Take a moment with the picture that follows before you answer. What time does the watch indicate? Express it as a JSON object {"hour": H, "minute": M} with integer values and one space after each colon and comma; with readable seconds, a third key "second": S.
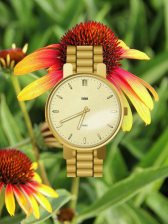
{"hour": 6, "minute": 41}
